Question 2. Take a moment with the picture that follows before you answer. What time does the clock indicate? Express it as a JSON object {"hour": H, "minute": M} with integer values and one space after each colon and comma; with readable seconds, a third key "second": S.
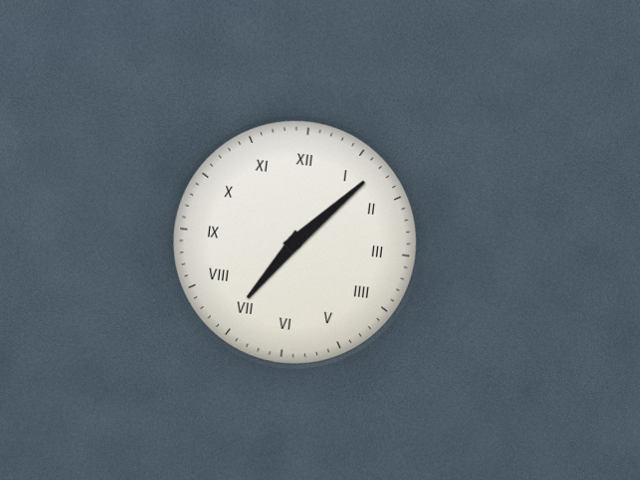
{"hour": 7, "minute": 7}
